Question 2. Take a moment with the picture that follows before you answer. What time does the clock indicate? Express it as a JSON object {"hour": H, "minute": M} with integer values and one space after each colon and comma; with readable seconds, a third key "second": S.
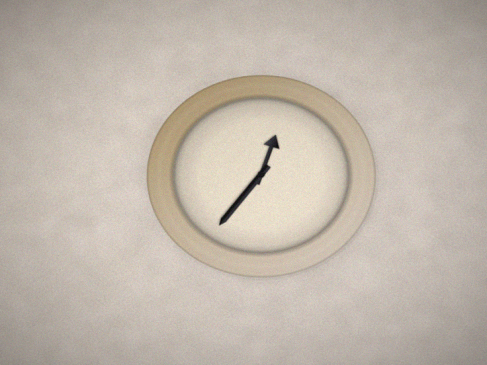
{"hour": 12, "minute": 36}
